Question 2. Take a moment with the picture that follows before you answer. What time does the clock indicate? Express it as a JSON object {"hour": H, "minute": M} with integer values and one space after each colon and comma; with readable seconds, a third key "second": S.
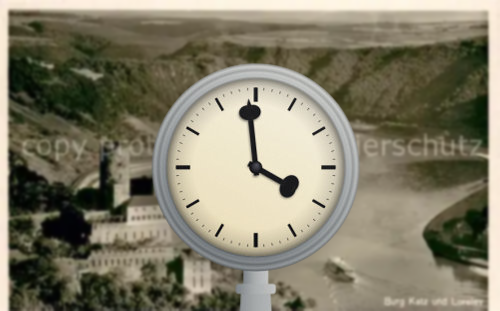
{"hour": 3, "minute": 59}
